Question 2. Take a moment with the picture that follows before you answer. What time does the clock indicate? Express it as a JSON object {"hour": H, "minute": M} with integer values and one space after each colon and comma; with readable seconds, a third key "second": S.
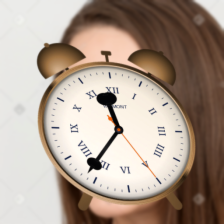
{"hour": 11, "minute": 36, "second": 25}
